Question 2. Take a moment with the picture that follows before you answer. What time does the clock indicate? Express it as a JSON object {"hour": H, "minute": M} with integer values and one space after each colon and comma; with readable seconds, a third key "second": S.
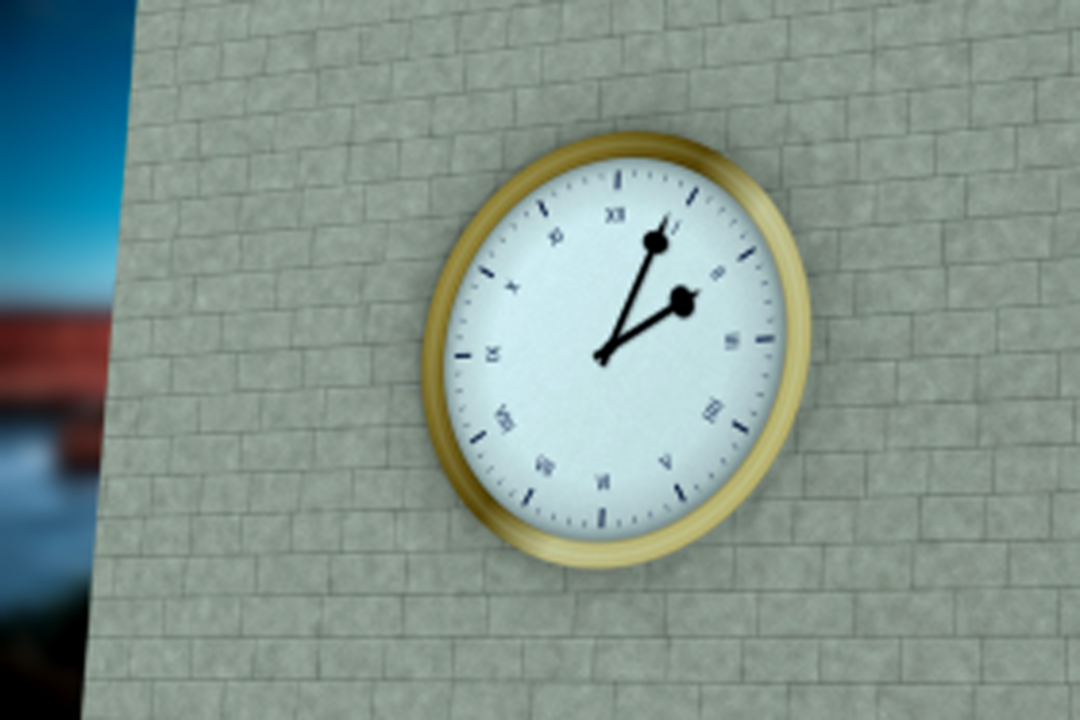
{"hour": 2, "minute": 4}
